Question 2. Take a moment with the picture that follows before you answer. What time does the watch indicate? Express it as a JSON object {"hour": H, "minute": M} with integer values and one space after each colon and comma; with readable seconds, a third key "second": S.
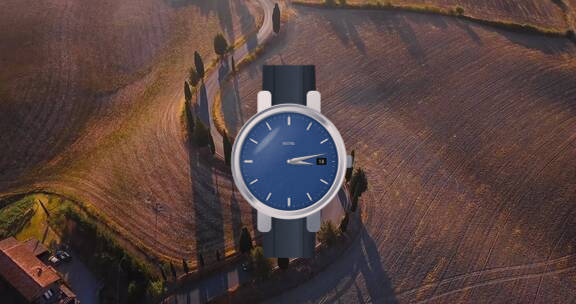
{"hour": 3, "minute": 13}
